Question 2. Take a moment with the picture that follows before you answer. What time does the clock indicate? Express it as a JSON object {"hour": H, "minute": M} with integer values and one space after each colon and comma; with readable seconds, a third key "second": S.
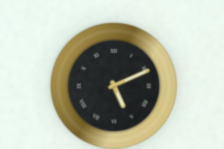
{"hour": 5, "minute": 11}
